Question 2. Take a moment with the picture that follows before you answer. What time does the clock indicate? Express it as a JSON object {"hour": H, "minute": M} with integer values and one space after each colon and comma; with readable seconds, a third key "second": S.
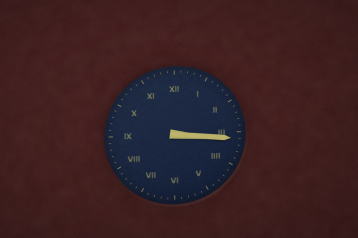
{"hour": 3, "minute": 16}
